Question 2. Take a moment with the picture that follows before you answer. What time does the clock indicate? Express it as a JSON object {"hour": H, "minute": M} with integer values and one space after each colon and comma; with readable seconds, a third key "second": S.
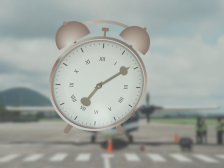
{"hour": 7, "minute": 9}
